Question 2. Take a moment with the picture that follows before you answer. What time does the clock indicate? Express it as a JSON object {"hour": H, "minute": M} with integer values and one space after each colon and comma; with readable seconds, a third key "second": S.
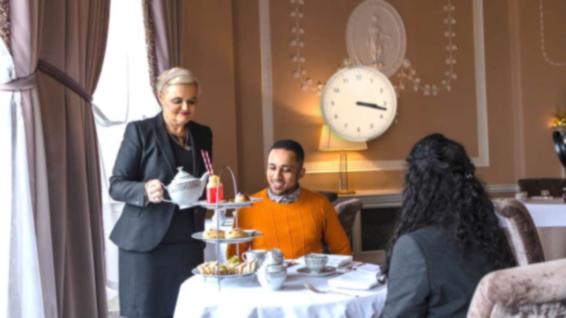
{"hour": 3, "minute": 17}
